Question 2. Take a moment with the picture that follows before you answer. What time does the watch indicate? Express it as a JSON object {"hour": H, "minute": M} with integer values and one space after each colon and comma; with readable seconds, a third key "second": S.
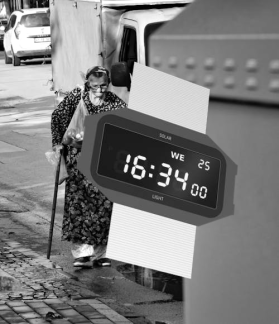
{"hour": 16, "minute": 34, "second": 0}
